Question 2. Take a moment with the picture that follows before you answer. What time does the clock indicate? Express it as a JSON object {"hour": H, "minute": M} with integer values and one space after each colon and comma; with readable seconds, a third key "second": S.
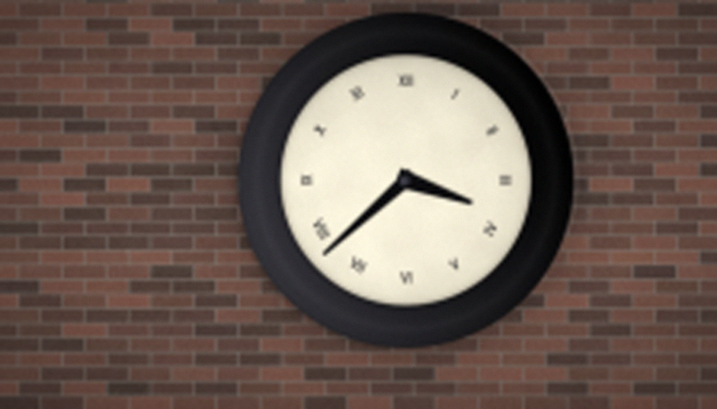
{"hour": 3, "minute": 38}
